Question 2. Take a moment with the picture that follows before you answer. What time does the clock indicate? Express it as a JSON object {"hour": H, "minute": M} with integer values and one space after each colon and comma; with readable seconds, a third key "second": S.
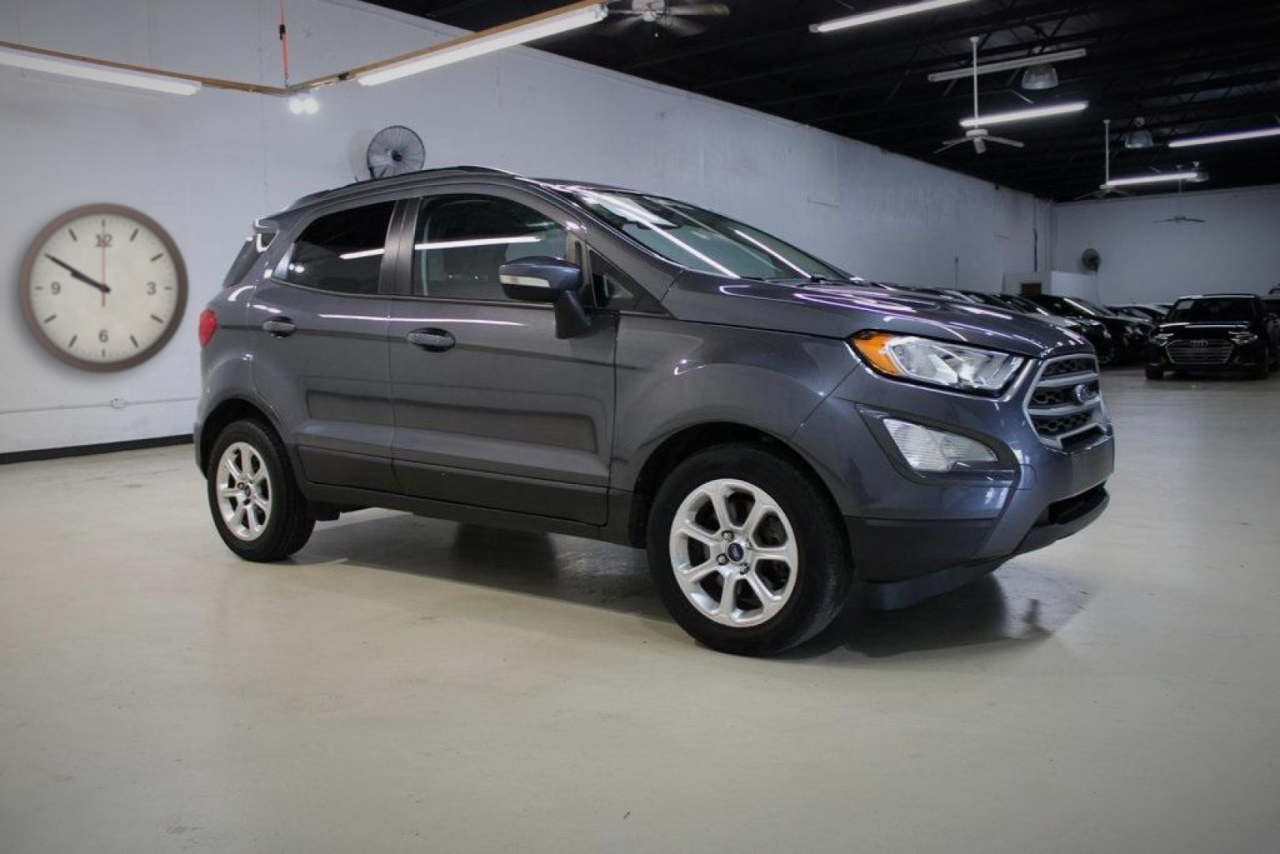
{"hour": 9, "minute": 50, "second": 0}
